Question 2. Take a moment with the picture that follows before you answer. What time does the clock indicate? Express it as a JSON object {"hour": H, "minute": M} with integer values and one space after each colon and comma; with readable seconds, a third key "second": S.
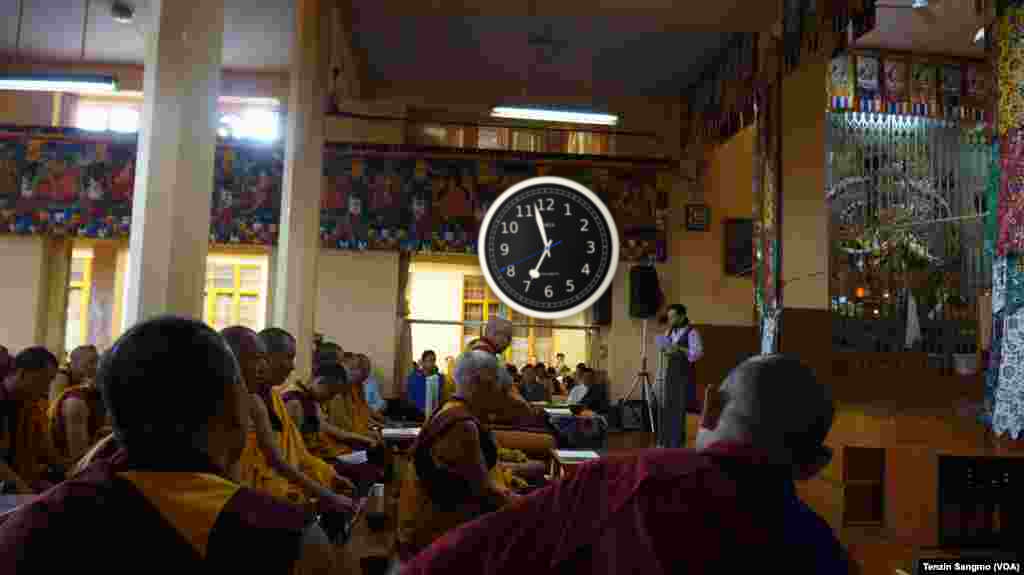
{"hour": 6, "minute": 57, "second": 41}
